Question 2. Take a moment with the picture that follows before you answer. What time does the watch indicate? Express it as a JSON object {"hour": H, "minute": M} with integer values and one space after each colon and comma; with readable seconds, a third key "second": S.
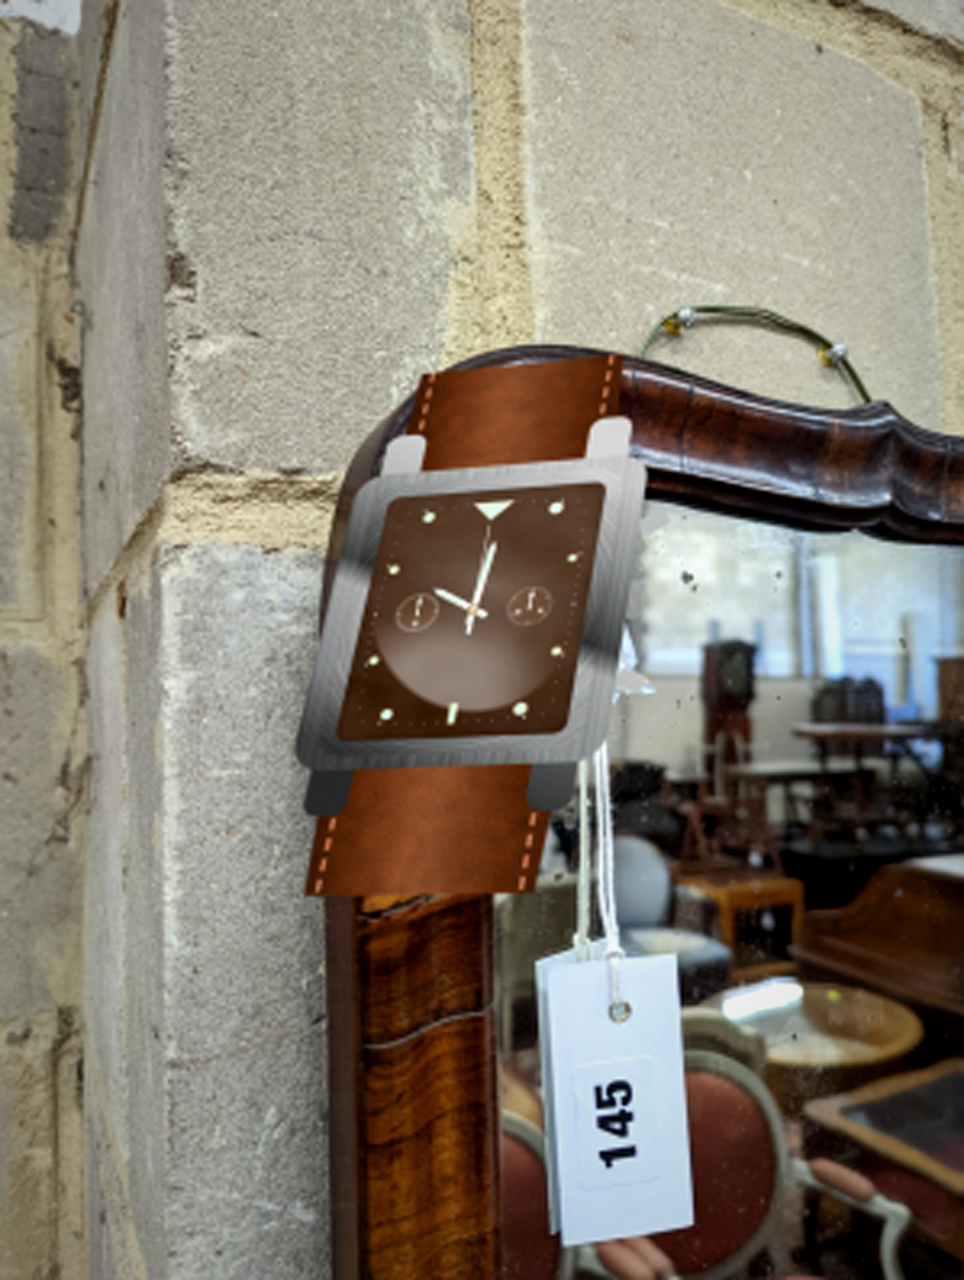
{"hour": 10, "minute": 1}
